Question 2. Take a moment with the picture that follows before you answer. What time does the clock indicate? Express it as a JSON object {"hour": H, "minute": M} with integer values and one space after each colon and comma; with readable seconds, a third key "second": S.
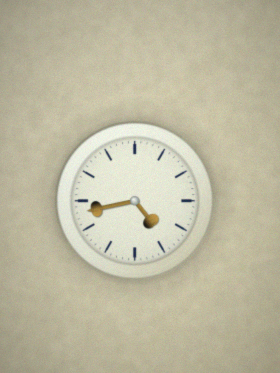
{"hour": 4, "minute": 43}
